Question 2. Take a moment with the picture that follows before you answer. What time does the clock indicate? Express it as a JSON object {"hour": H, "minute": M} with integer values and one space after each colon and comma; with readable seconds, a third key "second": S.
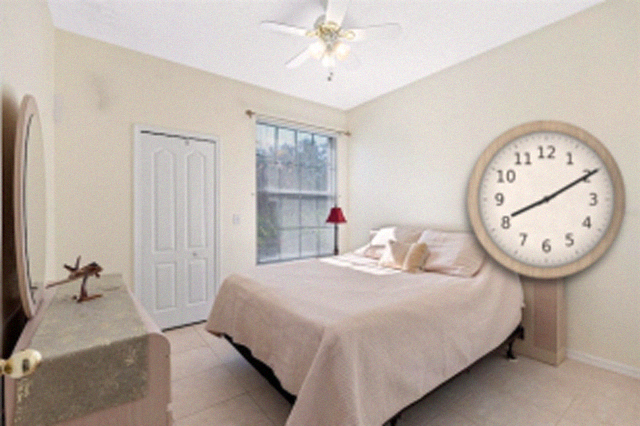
{"hour": 8, "minute": 10}
